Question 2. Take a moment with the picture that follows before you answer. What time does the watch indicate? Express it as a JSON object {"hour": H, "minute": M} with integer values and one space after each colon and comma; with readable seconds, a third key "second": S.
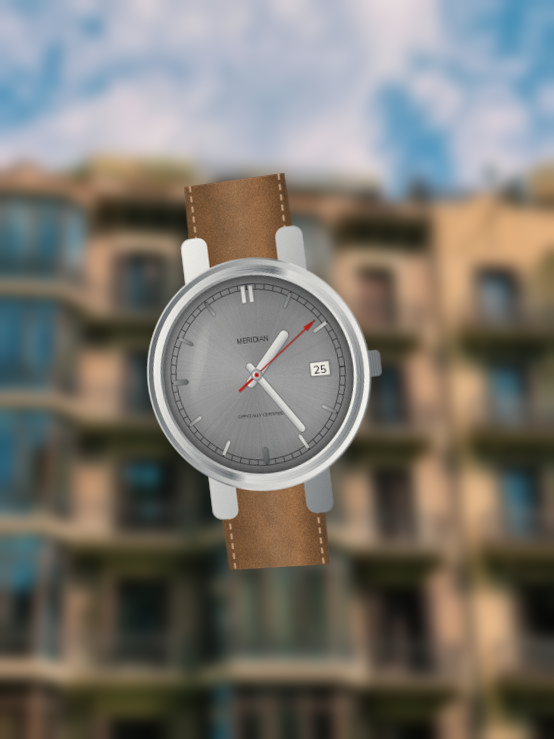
{"hour": 1, "minute": 24, "second": 9}
